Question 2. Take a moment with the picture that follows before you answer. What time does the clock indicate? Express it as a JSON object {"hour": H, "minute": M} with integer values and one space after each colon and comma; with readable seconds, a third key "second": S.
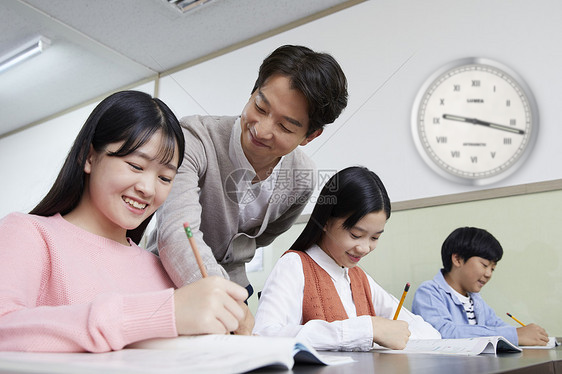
{"hour": 9, "minute": 17}
